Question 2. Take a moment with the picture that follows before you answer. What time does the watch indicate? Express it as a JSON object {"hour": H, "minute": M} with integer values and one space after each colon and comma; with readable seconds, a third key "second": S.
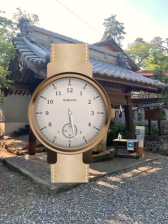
{"hour": 5, "minute": 28}
